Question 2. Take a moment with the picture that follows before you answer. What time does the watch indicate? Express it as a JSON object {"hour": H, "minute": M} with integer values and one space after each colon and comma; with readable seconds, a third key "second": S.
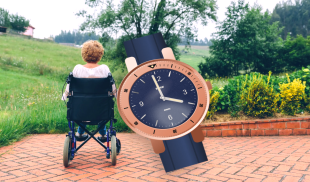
{"hour": 3, "minute": 59}
